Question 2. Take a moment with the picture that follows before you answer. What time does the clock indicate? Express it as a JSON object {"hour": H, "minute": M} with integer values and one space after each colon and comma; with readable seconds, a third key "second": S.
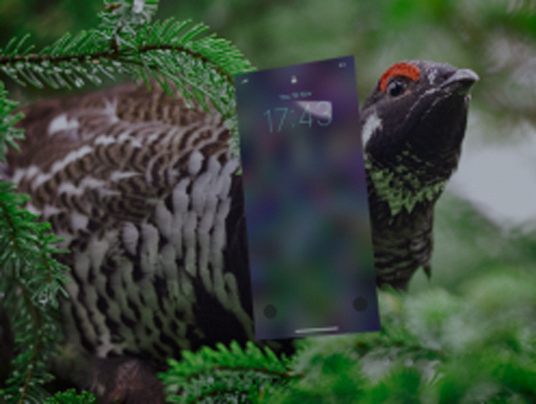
{"hour": 17, "minute": 43}
